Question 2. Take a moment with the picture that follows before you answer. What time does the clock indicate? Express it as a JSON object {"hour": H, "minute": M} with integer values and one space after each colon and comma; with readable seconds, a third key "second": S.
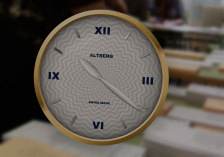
{"hour": 10, "minute": 21}
